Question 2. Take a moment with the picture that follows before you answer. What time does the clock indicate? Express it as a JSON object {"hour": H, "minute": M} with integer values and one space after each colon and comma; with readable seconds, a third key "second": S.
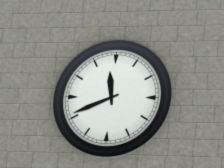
{"hour": 11, "minute": 41}
